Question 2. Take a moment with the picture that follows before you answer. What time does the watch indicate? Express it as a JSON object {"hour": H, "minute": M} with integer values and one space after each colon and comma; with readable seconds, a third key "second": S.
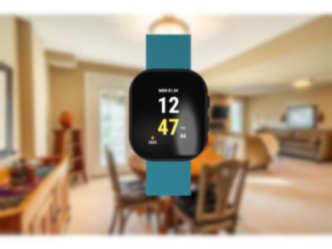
{"hour": 12, "minute": 47}
